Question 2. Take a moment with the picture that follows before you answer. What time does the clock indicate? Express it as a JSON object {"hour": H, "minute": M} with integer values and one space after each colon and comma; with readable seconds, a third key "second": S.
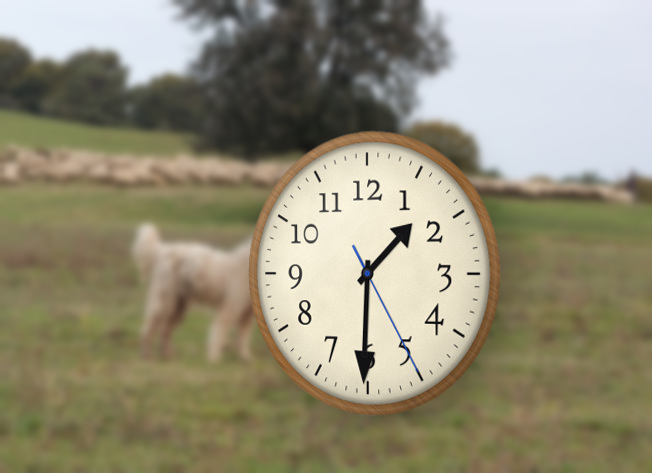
{"hour": 1, "minute": 30, "second": 25}
